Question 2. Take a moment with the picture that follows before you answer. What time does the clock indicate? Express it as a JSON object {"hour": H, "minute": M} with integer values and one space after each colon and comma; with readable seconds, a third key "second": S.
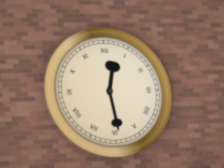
{"hour": 12, "minute": 29}
